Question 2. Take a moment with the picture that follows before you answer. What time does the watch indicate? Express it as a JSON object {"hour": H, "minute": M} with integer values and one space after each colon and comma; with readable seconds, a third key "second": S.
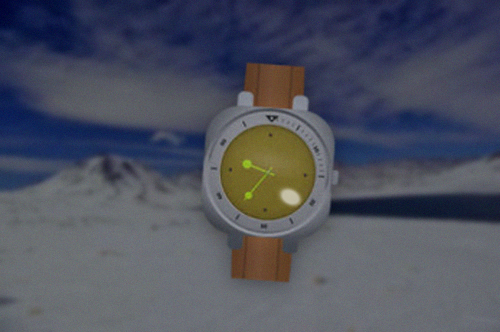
{"hour": 9, "minute": 36}
